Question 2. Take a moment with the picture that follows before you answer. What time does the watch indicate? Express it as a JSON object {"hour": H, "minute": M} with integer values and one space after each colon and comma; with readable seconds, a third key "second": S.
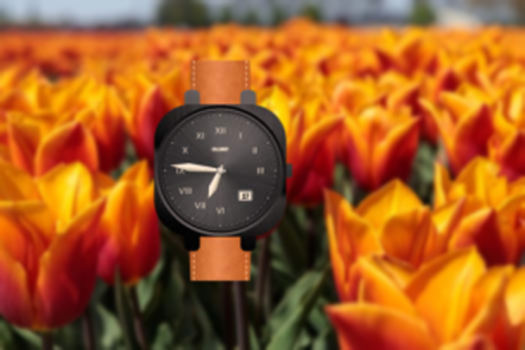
{"hour": 6, "minute": 46}
